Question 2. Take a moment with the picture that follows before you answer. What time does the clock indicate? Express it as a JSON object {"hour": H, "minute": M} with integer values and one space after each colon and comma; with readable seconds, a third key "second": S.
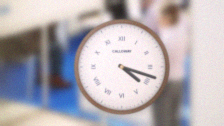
{"hour": 4, "minute": 18}
